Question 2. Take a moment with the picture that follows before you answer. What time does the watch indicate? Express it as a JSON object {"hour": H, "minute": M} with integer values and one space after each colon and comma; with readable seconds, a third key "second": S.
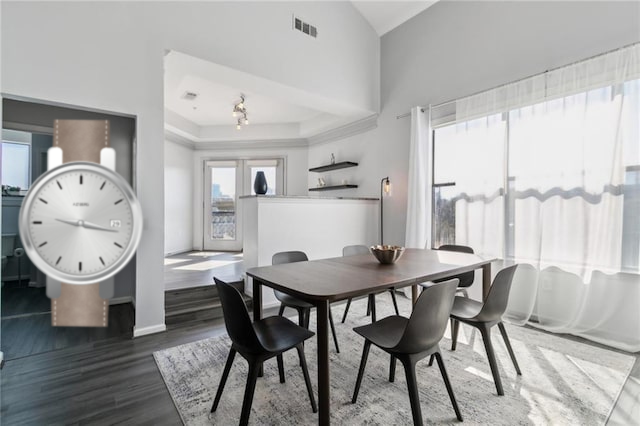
{"hour": 9, "minute": 17}
